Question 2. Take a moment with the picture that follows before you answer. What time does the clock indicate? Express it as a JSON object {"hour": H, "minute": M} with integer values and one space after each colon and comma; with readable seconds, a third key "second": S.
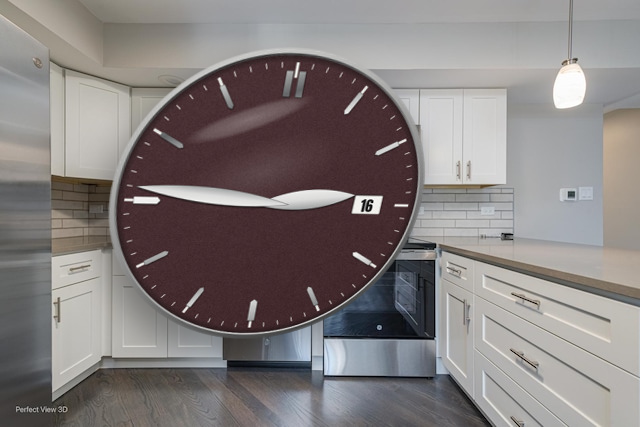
{"hour": 2, "minute": 46}
